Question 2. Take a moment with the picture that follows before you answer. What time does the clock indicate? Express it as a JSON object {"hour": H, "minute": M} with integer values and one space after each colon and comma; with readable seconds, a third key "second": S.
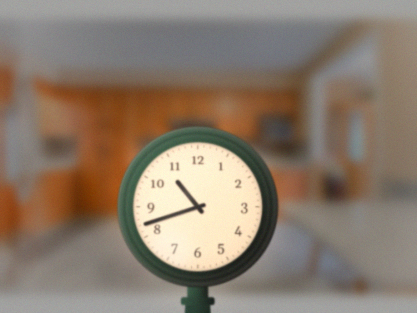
{"hour": 10, "minute": 42}
